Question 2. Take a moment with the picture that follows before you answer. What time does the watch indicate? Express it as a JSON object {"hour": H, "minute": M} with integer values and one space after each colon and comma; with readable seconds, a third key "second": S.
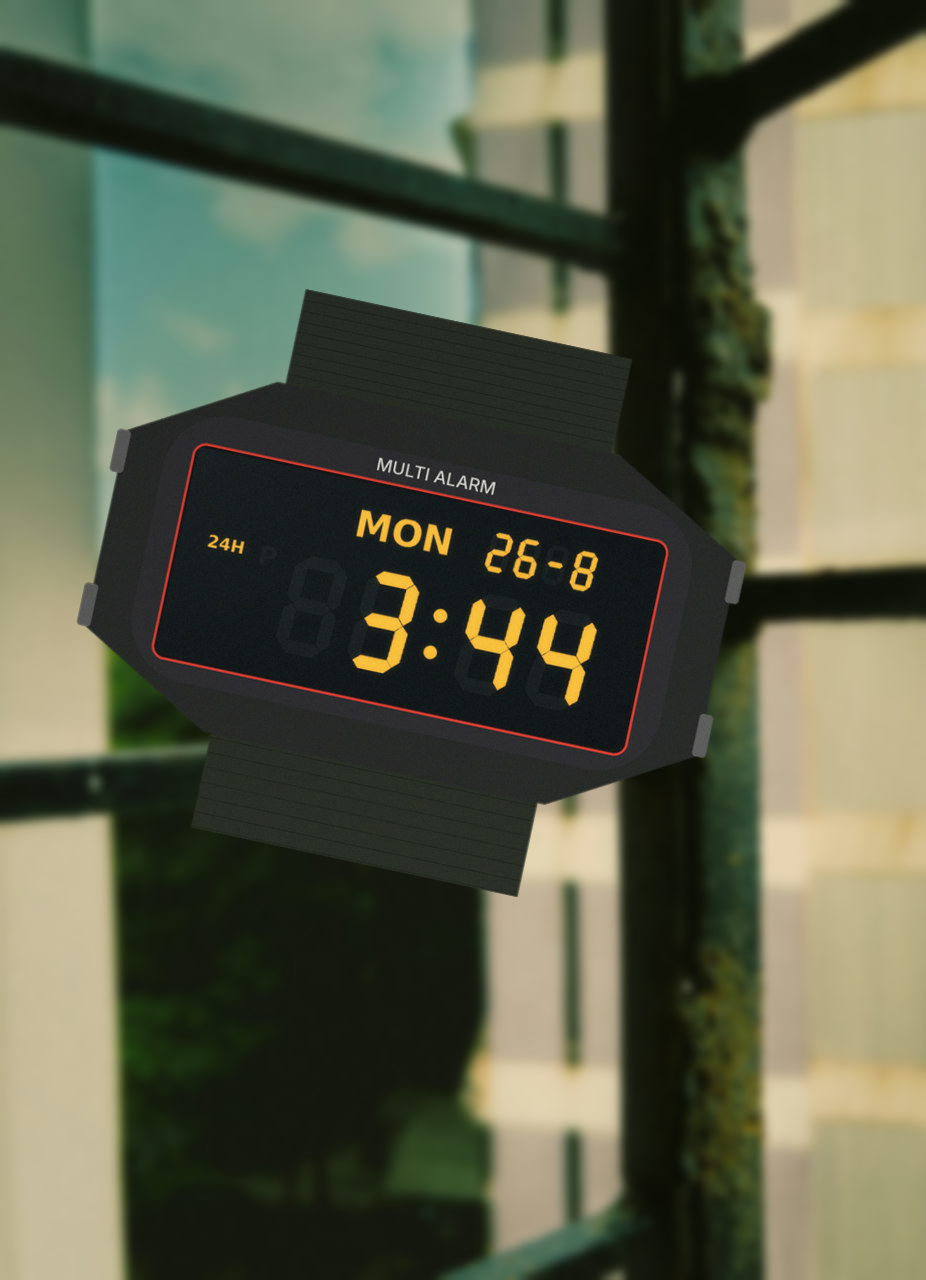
{"hour": 3, "minute": 44}
